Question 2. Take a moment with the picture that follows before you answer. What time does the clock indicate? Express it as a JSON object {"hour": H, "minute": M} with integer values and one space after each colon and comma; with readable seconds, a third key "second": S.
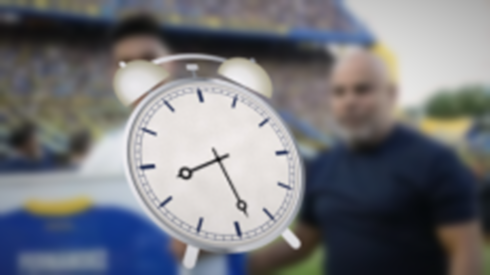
{"hour": 8, "minute": 28}
